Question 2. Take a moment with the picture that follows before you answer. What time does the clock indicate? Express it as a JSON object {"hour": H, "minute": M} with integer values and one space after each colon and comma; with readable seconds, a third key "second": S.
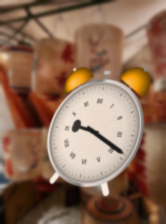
{"hour": 9, "minute": 19}
